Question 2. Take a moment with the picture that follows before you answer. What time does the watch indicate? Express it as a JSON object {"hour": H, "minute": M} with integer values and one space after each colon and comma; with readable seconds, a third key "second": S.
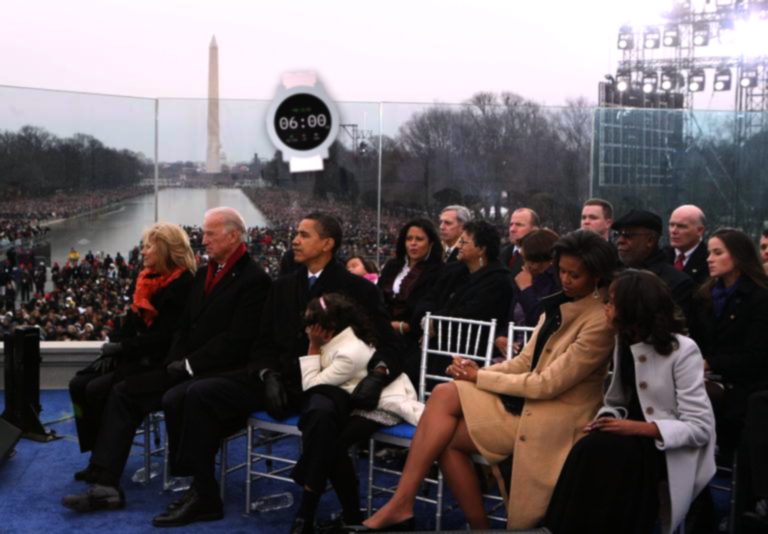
{"hour": 6, "minute": 0}
